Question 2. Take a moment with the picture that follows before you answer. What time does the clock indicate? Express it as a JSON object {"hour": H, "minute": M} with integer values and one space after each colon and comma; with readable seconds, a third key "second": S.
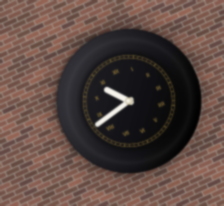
{"hour": 10, "minute": 43}
